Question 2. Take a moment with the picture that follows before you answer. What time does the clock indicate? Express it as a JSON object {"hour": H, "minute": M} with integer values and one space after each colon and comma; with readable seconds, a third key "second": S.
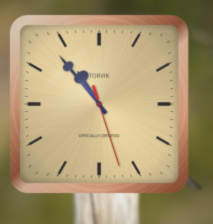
{"hour": 10, "minute": 53, "second": 27}
